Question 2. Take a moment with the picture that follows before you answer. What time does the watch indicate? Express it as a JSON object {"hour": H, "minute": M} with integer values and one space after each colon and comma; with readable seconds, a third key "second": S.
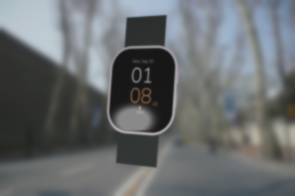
{"hour": 1, "minute": 8}
